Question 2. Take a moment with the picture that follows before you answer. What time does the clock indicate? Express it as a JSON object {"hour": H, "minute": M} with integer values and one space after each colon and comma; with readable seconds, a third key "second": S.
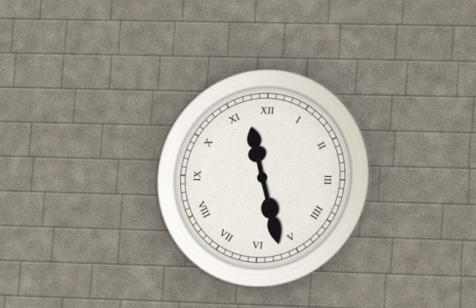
{"hour": 11, "minute": 27}
